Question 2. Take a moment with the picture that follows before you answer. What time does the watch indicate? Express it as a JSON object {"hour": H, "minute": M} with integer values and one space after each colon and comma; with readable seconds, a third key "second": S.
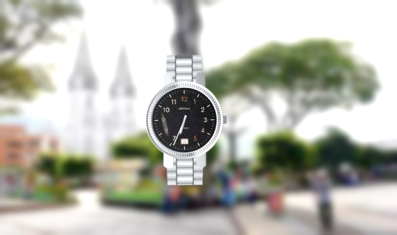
{"hour": 6, "minute": 34}
